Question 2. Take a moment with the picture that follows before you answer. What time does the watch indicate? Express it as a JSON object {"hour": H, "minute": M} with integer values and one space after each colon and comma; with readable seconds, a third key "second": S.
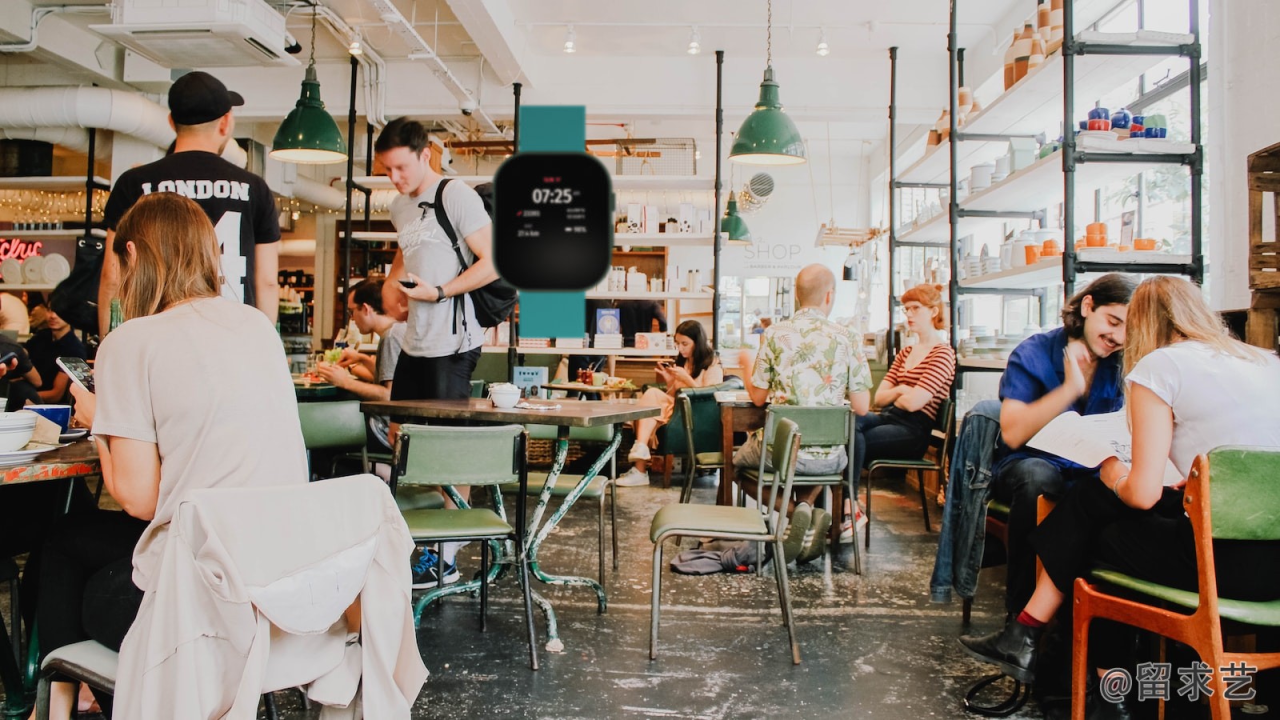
{"hour": 7, "minute": 25}
